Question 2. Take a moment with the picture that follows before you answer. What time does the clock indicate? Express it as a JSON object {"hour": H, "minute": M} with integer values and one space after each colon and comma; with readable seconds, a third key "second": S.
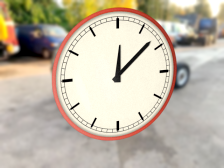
{"hour": 12, "minute": 8}
